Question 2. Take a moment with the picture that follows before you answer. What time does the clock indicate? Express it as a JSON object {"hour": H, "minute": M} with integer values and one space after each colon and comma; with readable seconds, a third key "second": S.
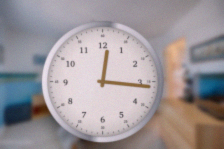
{"hour": 12, "minute": 16}
